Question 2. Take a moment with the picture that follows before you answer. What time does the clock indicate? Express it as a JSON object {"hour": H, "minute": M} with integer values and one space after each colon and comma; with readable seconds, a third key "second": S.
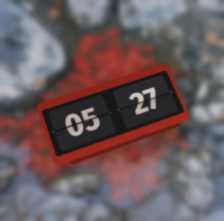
{"hour": 5, "minute": 27}
